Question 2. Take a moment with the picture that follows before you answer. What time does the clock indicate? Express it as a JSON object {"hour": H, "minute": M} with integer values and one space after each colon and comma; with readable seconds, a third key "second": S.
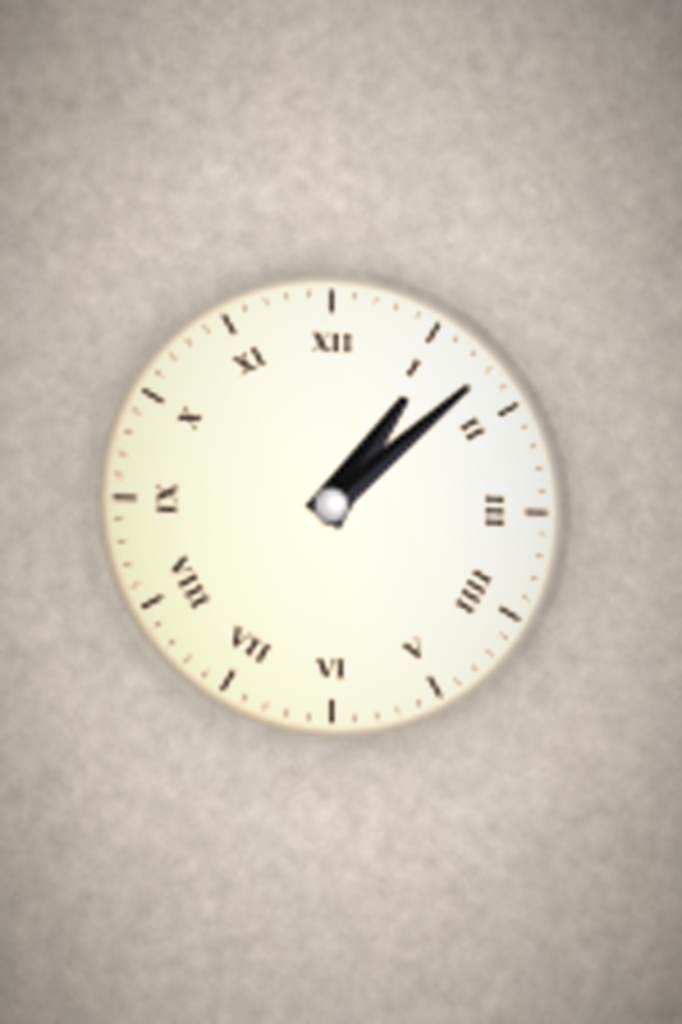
{"hour": 1, "minute": 8}
